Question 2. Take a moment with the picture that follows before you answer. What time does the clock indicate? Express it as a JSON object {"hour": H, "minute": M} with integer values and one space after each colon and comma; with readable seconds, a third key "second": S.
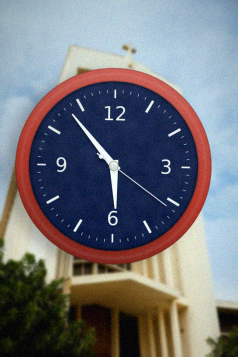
{"hour": 5, "minute": 53, "second": 21}
